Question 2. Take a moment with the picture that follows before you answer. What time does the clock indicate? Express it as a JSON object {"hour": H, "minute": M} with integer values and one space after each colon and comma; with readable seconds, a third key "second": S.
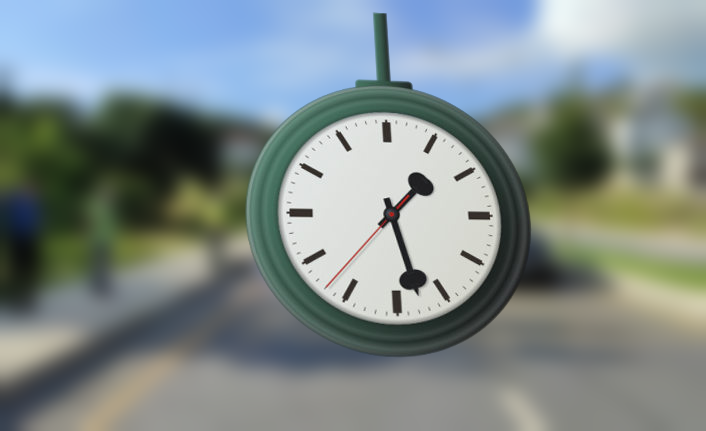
{"hour": 1, "minute": 27, "second": 37}
